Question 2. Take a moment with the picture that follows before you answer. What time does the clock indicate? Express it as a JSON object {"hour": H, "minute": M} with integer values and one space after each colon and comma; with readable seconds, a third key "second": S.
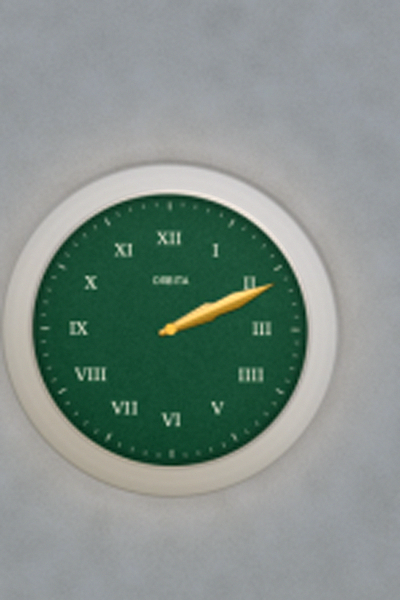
{"hour": 2, "minute": 11}
